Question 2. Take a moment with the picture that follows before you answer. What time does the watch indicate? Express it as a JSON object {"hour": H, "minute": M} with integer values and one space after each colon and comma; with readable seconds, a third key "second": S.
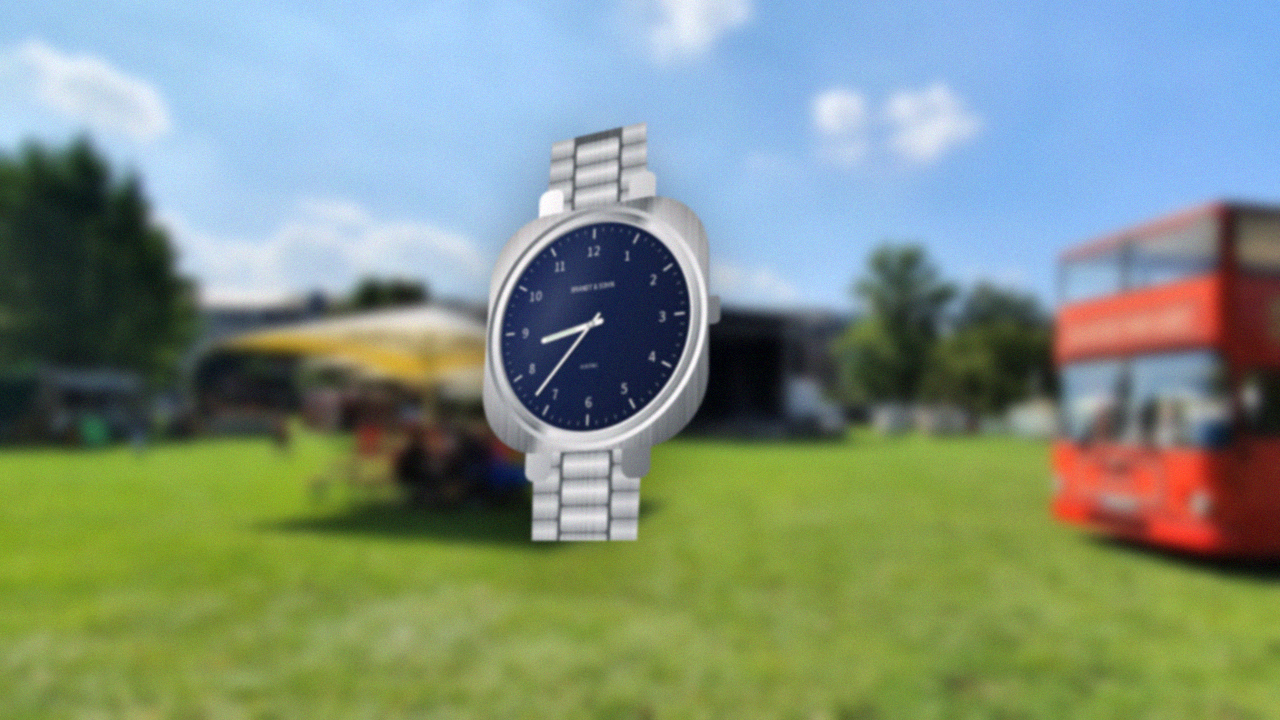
{"hour": 8, "minute": 37}
